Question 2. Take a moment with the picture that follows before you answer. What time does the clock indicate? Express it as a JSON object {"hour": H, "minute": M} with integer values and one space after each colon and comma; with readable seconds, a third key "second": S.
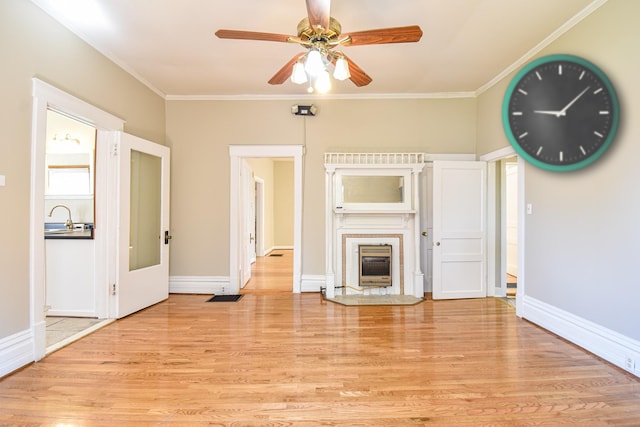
{"hour": 9, "minute": 8}
